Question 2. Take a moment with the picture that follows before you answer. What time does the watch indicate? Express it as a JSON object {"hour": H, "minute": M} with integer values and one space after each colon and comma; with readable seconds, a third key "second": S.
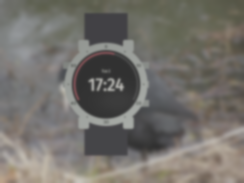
{"hour": 17, "minute": 24}
